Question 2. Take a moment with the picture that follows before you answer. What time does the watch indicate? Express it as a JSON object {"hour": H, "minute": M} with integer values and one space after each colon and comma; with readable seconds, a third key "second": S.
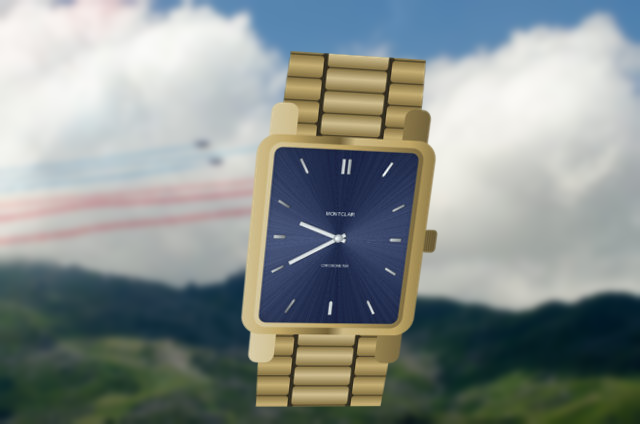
{"hour": 9, "minute": 40}
